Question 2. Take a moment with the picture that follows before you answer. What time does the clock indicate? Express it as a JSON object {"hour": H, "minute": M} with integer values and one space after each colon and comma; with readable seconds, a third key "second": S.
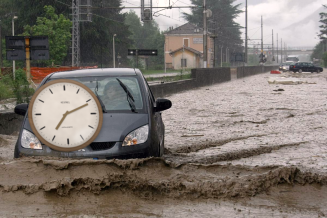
{"hour": 7, "minute": 11}
